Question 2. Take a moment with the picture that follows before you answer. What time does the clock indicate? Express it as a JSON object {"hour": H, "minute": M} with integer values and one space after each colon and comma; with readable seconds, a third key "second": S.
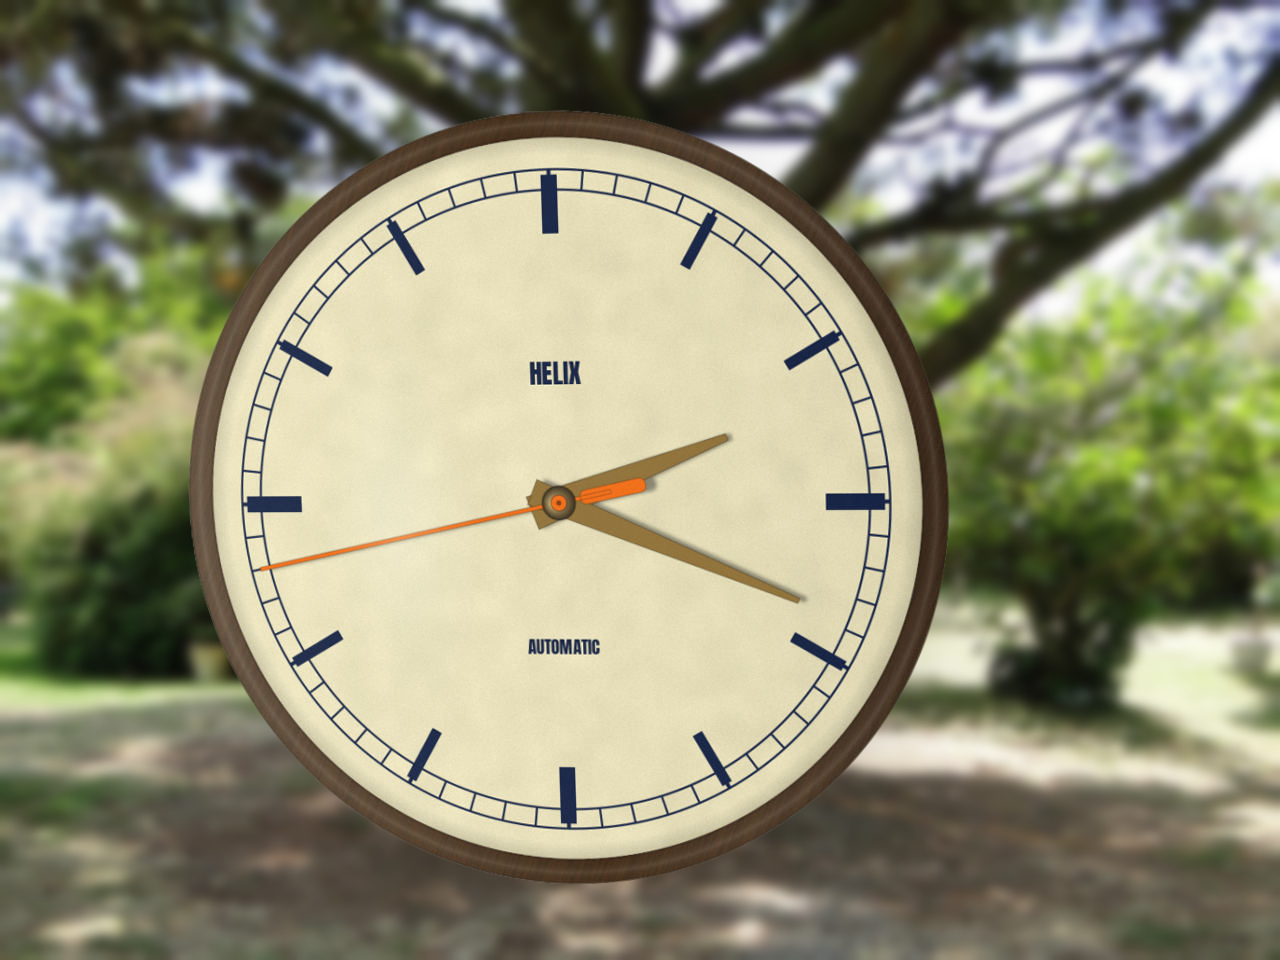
{"hour": 2, "minute": 18, "second": 43}
